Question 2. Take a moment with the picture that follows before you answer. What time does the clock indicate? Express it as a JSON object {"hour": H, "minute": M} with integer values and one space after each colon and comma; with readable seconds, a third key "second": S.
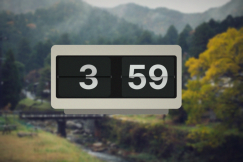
{"hour": 3, "minute": 59}
